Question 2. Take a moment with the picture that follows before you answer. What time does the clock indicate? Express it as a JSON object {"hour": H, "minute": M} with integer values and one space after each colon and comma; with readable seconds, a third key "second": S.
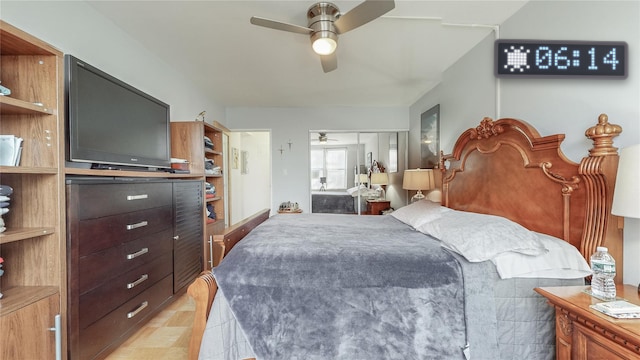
{"hour": 6, "minute": 14}
